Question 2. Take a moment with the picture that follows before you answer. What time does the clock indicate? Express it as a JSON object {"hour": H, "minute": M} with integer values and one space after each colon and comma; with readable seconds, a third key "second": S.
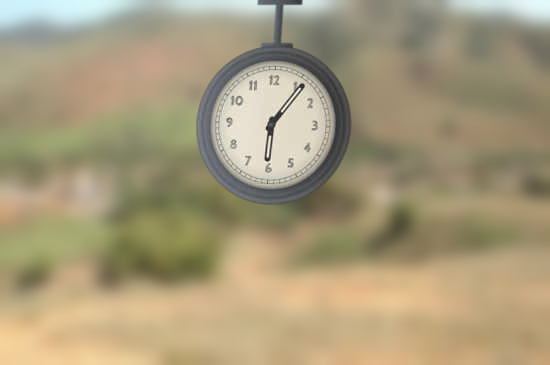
{"hour": 6, "minute": 6}
